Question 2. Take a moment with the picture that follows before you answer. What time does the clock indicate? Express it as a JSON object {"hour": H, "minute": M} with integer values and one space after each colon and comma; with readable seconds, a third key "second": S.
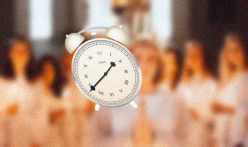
{"hour": 1, "minute": 39}
